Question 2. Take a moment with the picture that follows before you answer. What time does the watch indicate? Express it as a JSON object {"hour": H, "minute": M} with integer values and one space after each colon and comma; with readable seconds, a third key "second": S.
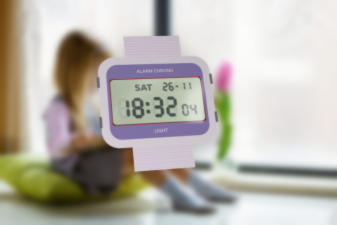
{"hour": 18, "minute": 32, "second": 4}
